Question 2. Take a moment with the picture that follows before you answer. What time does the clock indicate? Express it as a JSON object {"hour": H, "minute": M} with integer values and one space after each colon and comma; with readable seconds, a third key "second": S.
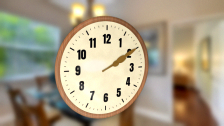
{"hour": 2, "minute": 10}
